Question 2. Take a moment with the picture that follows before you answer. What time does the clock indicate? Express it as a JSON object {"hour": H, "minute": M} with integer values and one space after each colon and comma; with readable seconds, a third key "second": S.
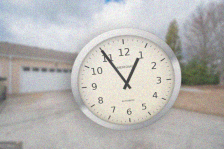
{"hour": 12, "minute": 55}
